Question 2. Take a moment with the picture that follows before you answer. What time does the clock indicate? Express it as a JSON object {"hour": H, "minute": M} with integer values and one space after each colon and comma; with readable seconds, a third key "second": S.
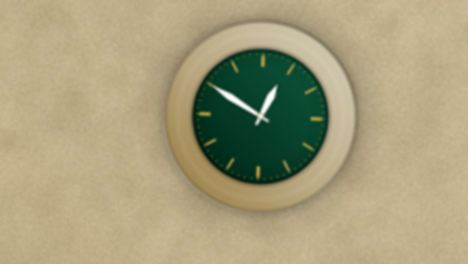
{"hour": 12, "minute": 50}
